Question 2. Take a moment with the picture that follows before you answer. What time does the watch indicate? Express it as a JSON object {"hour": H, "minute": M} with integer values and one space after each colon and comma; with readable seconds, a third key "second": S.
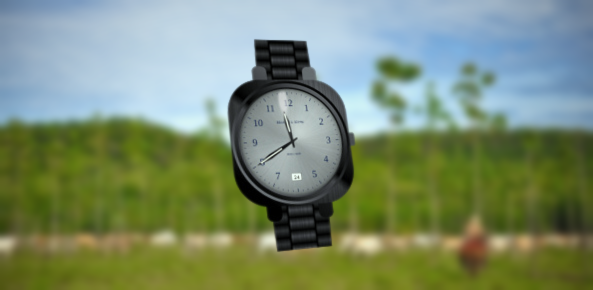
{"hour": 11, "minute": 40}
